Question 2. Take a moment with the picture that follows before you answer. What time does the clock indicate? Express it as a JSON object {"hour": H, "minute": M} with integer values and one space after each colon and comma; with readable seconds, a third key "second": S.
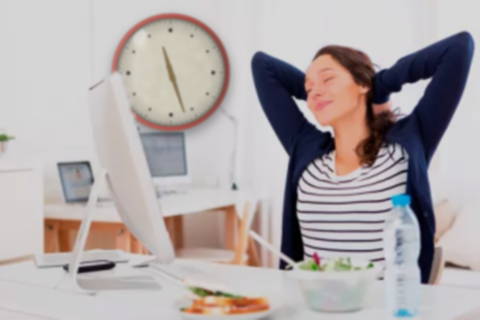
{"hour": 11, "minute": 27}
